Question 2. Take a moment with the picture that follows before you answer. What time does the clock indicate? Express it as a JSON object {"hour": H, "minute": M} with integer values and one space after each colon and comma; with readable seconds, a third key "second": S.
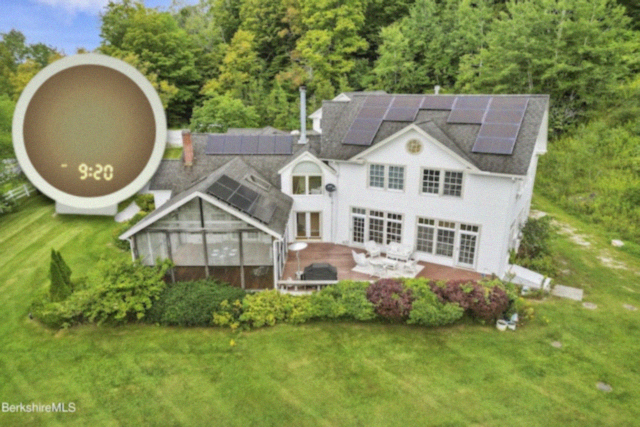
{"hour": 9, "minute": 20}
